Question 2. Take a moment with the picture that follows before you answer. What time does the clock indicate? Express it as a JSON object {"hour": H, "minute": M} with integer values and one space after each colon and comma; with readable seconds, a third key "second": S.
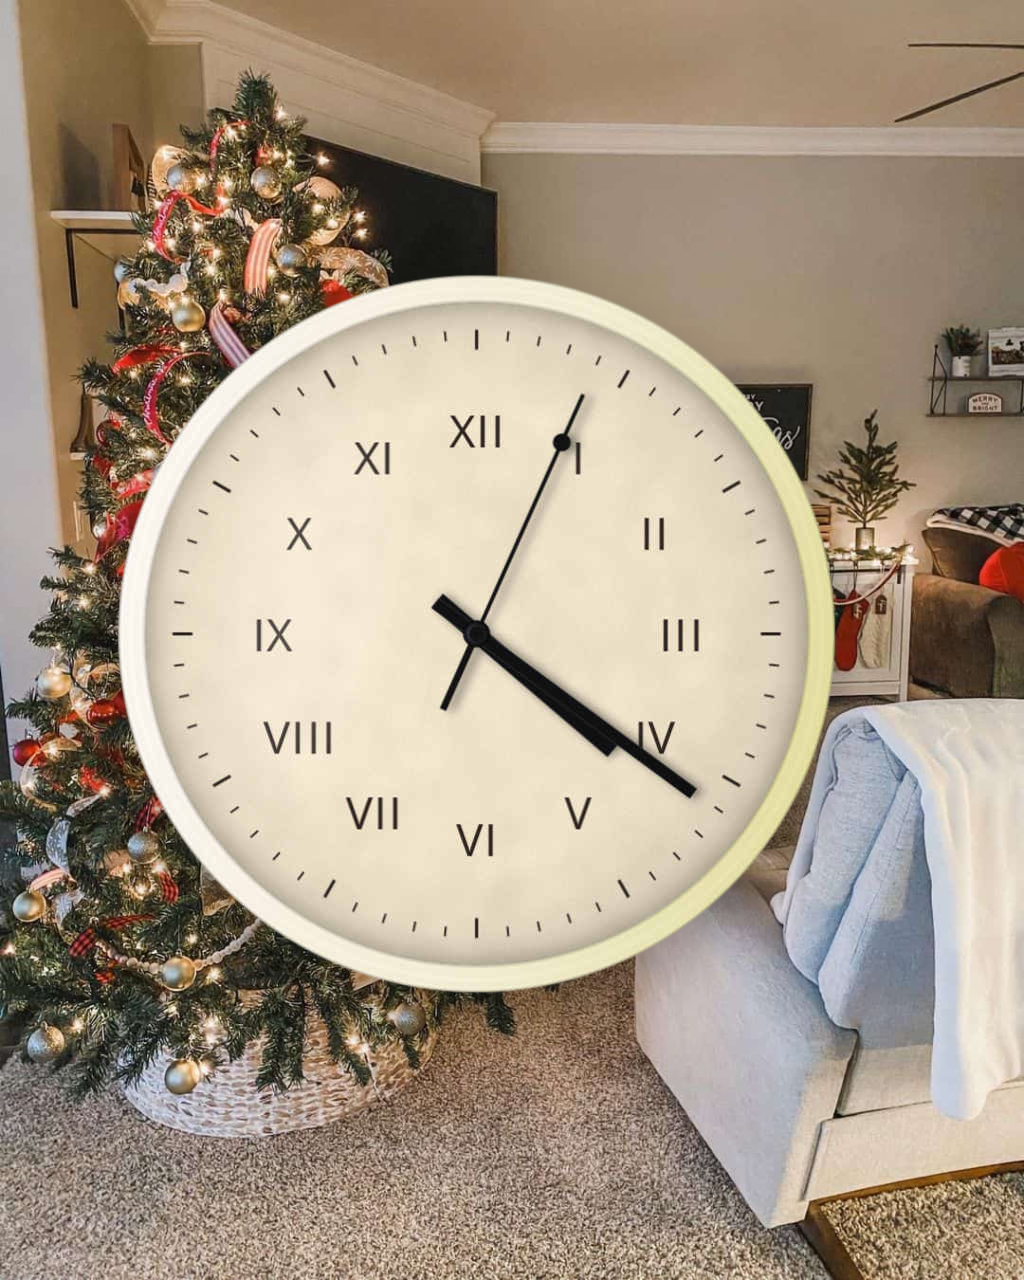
{"hour": 4, "minute": 21, "second": 4}
